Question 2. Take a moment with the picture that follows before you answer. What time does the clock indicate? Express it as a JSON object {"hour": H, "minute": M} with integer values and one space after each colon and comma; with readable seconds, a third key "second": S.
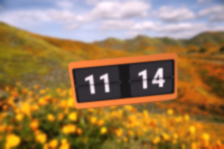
{"hour": 11, "minute": 14}
